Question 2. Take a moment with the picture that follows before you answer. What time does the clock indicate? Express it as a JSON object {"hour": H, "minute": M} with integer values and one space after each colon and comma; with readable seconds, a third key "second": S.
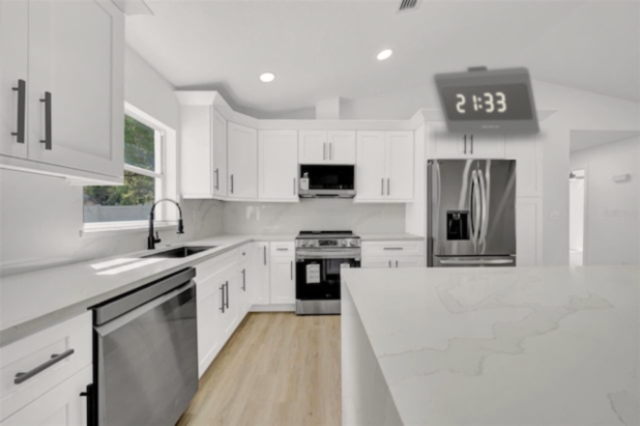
{"hour": 21, "minute": 33}
